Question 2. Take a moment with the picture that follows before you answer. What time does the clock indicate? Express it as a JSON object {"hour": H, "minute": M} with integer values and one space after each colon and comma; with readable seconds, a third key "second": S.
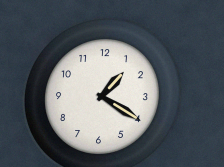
{"hour": 1, "minute": 20}
